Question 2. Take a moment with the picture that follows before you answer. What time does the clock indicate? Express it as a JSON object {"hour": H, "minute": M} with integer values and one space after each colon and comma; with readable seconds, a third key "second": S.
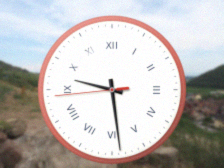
{"hour": 9, "minute": 28, "second": 44}
